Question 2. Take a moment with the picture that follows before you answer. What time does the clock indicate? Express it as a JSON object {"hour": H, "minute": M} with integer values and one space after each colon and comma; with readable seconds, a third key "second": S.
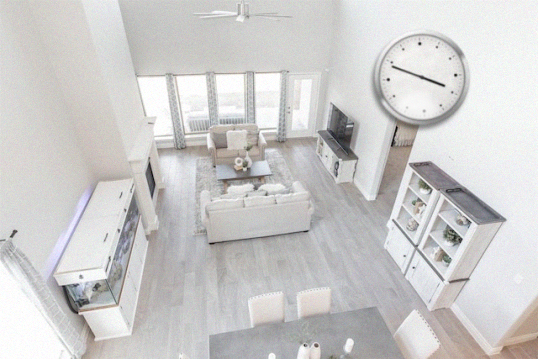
{"hour": 3, "minute": 49}
